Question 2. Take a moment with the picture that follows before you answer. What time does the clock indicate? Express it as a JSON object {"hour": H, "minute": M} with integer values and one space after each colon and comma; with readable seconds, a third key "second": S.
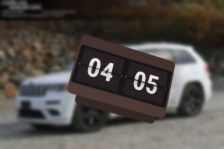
{"hour": 4, "minute": 5}
